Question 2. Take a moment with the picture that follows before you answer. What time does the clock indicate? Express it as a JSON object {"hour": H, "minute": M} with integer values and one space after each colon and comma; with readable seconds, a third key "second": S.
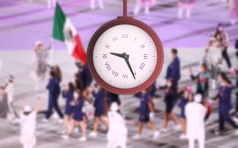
{"hour": 9, "minute": 26}
